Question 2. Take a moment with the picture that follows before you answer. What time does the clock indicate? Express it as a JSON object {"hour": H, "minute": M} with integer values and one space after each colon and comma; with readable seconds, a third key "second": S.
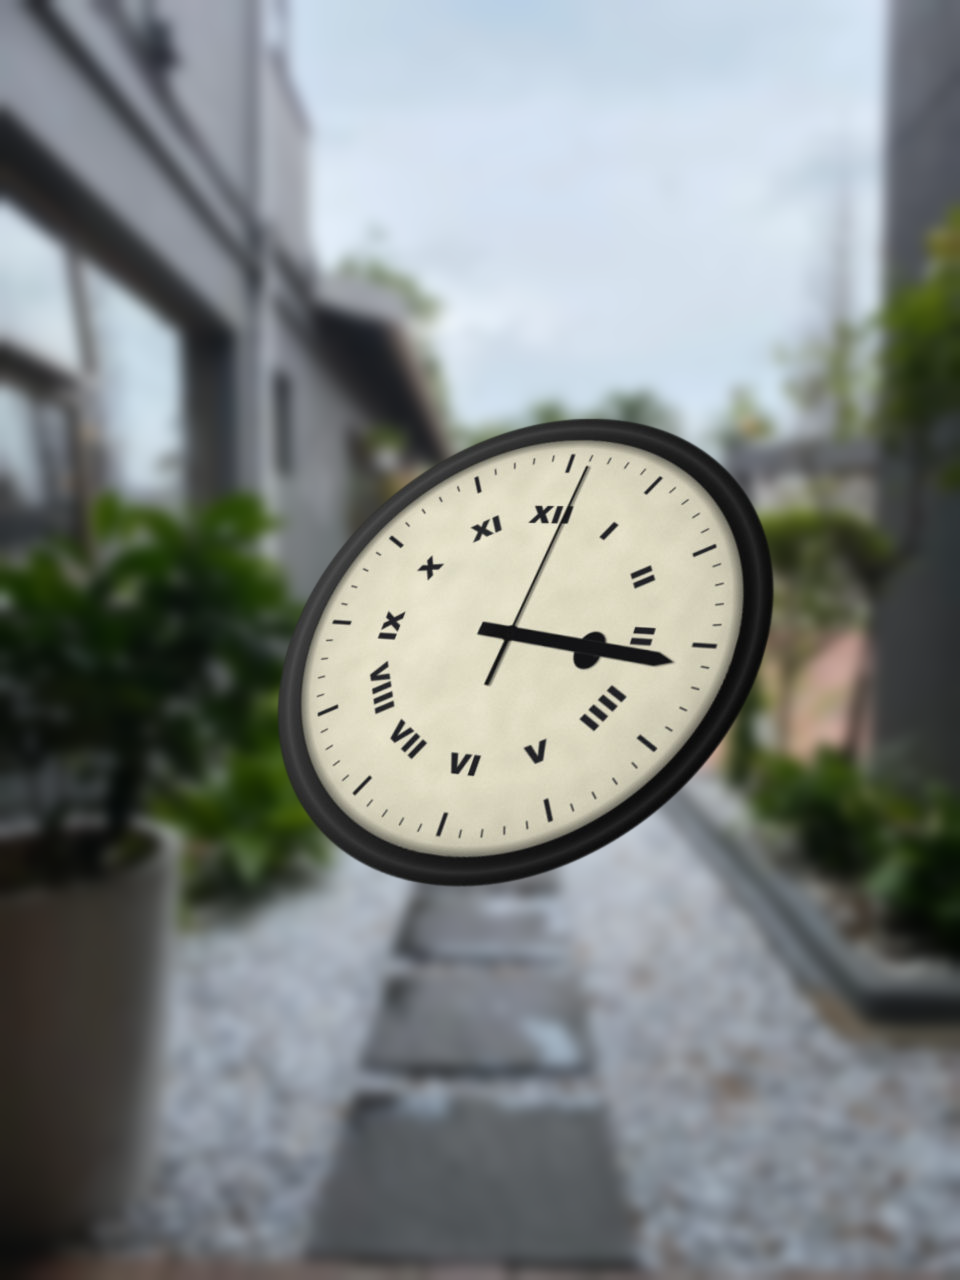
{"hour": 3, "minute": 16, "second": 1}
